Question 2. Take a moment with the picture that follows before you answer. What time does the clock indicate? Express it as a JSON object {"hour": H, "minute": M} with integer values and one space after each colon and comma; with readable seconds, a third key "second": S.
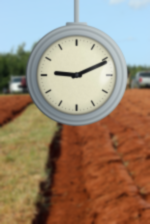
{"hour": 9, "minute": 11}
